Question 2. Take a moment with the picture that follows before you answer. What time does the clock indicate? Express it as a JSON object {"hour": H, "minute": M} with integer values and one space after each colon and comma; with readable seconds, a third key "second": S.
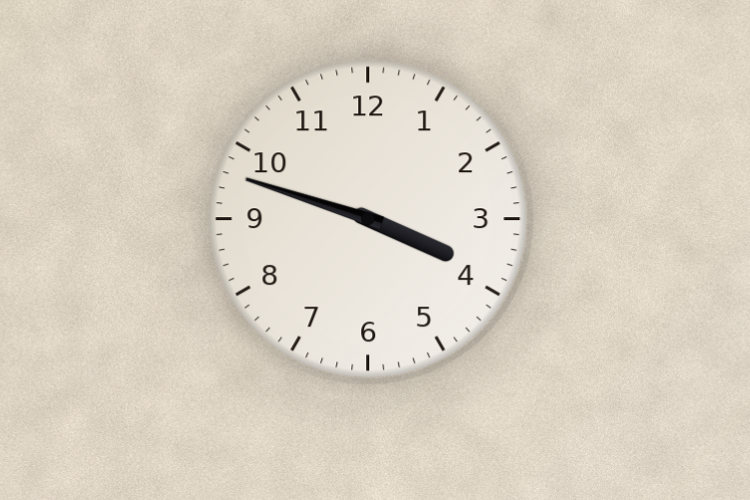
{"hour": 3, "minute": 48}
